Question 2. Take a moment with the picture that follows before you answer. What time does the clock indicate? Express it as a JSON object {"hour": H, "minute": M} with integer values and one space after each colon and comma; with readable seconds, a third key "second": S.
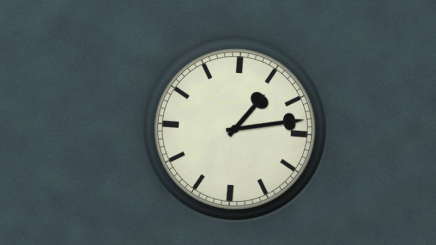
{"hour": 1, "minute": 13}
